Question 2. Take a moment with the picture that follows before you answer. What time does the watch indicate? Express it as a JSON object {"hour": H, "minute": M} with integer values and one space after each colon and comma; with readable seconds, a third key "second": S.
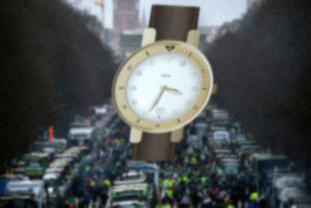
{"hour": 3, "minute": 34}
